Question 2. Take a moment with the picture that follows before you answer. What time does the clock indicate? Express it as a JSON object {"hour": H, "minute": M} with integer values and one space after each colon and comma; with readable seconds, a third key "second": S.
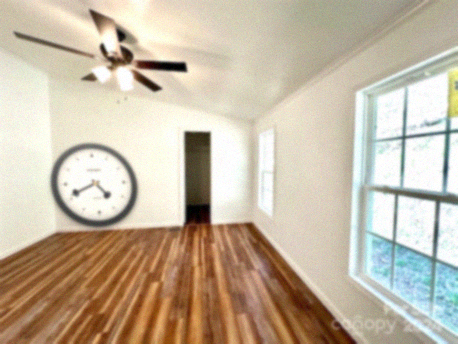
{"hour": 4, "minute": 41}
